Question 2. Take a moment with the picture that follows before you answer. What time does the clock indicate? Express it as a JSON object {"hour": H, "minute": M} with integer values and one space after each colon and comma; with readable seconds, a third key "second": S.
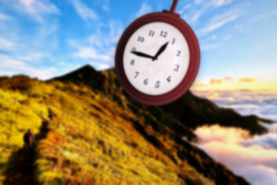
{"hour": 12, "minute": 44}
